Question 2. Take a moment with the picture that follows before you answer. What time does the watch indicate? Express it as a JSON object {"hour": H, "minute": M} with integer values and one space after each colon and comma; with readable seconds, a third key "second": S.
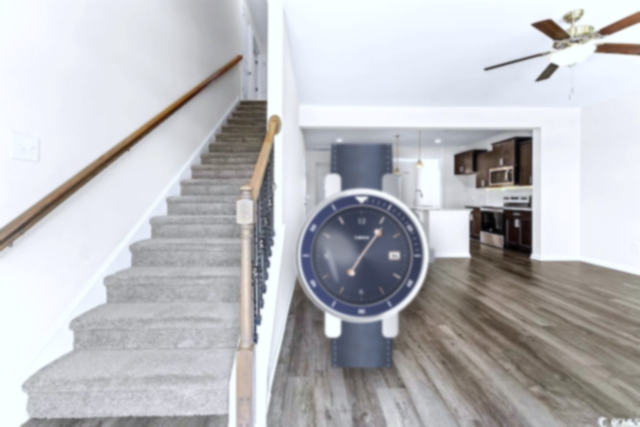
{"hour": 7, "minute": 6}
